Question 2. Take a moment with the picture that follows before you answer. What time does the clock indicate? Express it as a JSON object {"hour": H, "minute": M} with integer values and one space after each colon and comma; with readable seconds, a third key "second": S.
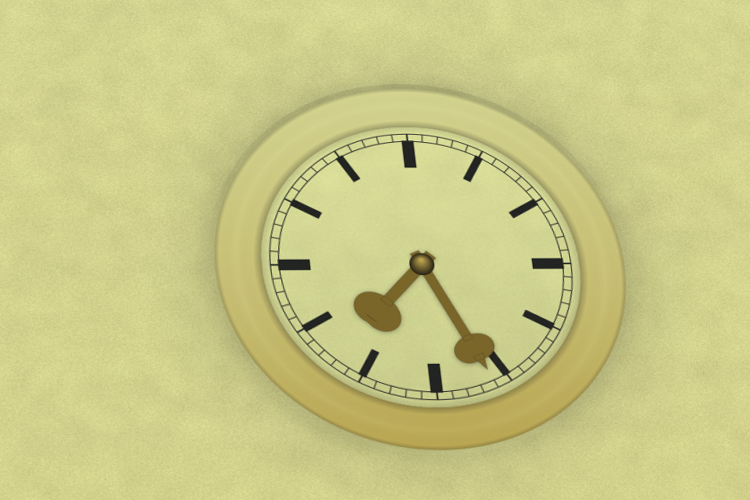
{"hour": 7, "minute": 26}
